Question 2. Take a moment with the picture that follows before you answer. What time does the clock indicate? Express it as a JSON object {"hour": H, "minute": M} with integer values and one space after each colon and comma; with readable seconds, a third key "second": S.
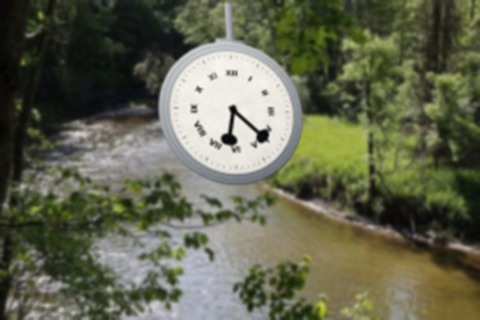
{"hour": 6, "minute": 22}
